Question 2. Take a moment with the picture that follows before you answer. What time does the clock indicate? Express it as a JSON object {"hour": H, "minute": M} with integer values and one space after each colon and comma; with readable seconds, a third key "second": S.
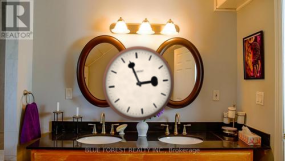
{"hour": 2, "minute": 57}
